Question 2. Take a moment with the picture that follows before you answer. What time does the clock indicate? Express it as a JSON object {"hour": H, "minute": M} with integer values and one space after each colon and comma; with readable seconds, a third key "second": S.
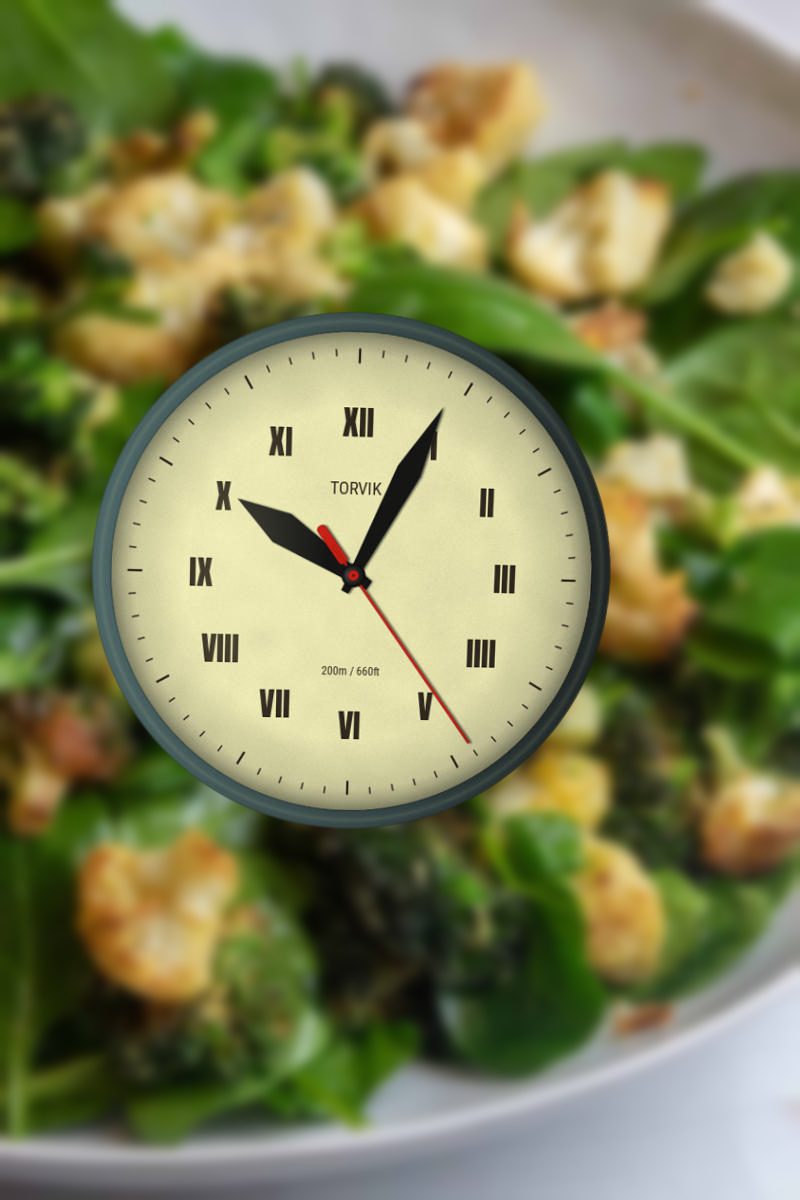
{"hour": 10, "minute": 4, "second": 24}
